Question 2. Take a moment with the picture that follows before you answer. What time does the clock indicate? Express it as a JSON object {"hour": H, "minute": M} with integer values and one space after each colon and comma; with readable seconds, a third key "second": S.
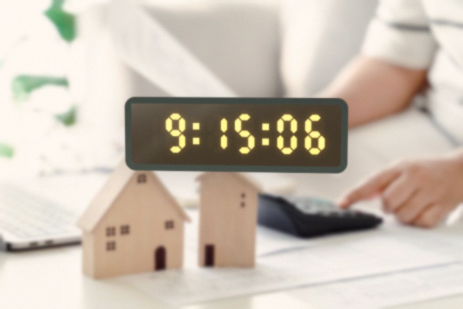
{"hour": 9, "minute": 15, "second": 6}
